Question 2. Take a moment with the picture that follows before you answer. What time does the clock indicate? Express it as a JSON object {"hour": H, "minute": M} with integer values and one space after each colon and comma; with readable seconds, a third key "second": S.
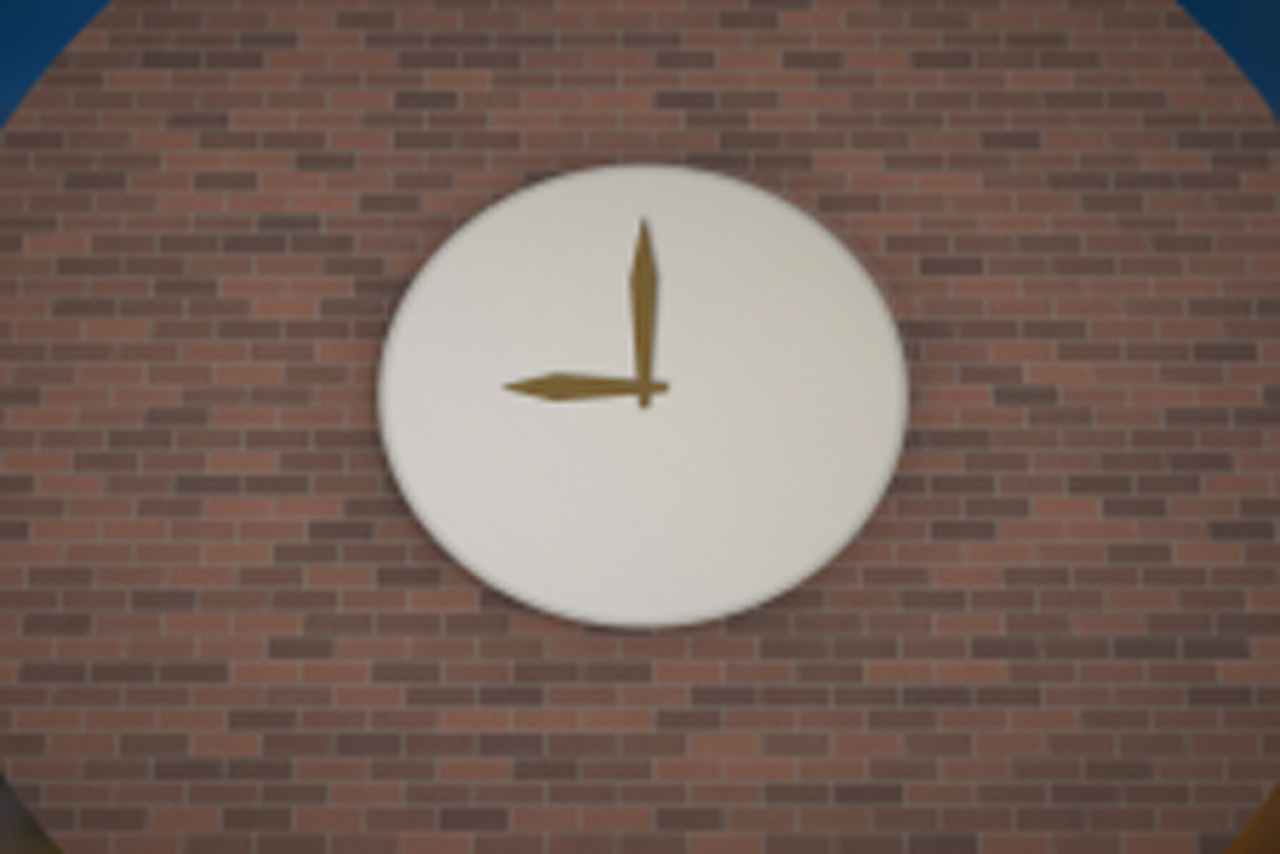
{"hour": 9, "minute": 0}
